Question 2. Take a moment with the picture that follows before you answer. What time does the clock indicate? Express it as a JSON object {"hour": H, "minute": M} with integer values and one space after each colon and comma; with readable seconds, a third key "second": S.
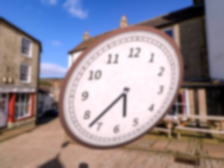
{"hour": 5, "minute": 37}
